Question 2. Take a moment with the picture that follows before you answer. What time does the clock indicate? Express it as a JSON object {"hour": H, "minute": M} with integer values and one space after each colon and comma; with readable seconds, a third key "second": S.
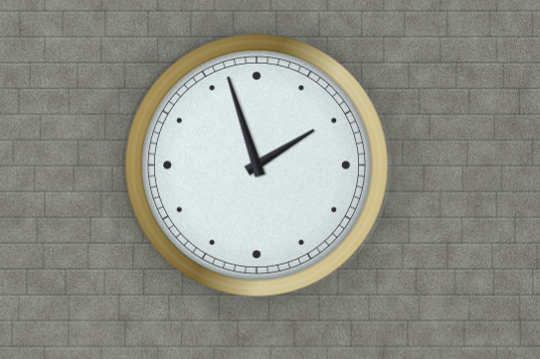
{"hour": 1, "minute": 57}
